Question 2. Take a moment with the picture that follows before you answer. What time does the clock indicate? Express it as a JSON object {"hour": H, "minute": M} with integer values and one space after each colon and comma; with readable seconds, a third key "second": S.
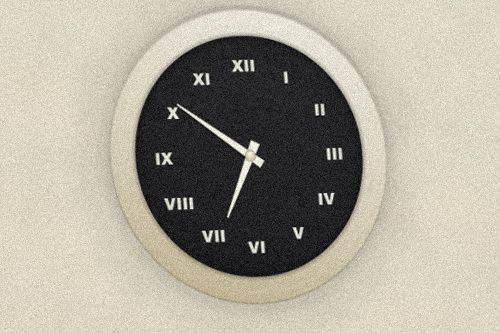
{"hour": 6, "minute": 51}
